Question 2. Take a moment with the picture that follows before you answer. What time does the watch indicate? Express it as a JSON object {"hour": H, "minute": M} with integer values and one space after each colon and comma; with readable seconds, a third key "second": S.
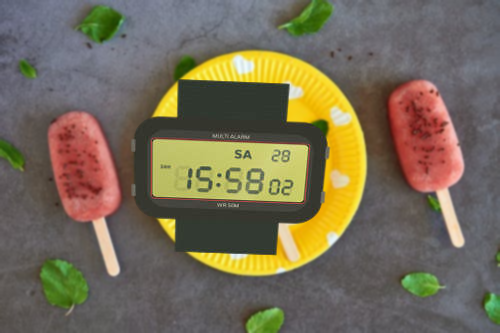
{"hour": 15, "minute": 58, "second": 2}
